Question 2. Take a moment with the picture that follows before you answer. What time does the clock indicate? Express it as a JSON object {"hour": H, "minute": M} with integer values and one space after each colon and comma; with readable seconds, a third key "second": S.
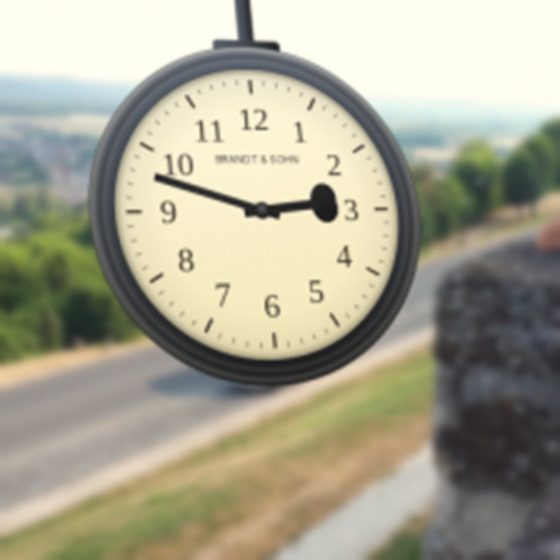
{"hour": 2, "minute": 48}
